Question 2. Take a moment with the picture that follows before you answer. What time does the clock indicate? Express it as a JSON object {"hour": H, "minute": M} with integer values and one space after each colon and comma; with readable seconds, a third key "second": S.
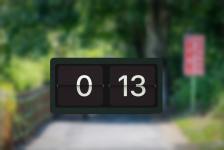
{"hour": 0, "minute": 13}
